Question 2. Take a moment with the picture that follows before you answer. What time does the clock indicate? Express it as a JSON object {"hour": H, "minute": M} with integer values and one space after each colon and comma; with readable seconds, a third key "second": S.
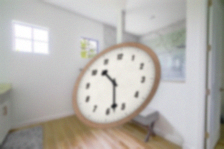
{"hour": 10, "minute": 28}
